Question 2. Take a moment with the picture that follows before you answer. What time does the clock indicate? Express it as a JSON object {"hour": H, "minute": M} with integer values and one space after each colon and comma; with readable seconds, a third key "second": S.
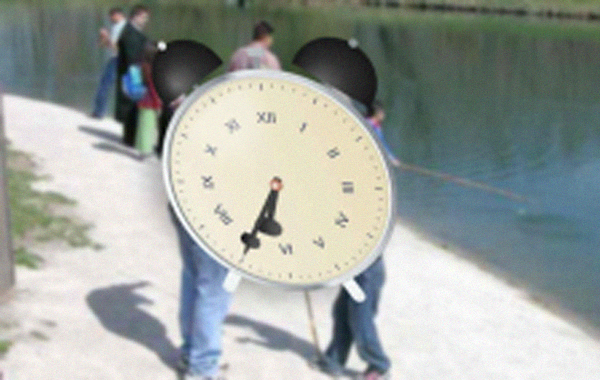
{"hour": 6, "minute": 35}
